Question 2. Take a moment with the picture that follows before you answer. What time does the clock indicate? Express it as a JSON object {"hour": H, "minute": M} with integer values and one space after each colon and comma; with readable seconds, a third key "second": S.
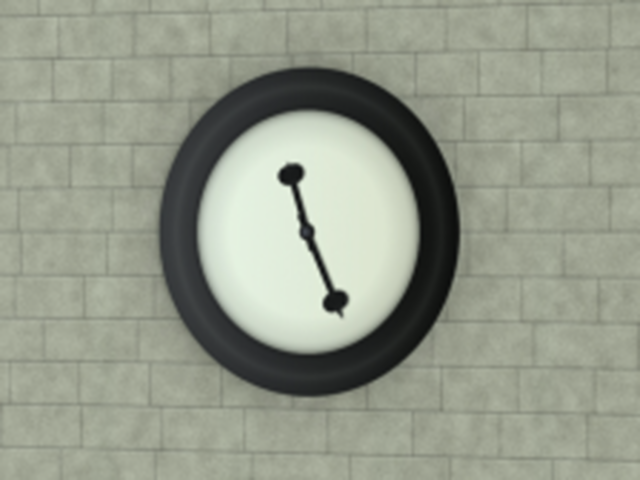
{"hour": 11, "minute": 26}
